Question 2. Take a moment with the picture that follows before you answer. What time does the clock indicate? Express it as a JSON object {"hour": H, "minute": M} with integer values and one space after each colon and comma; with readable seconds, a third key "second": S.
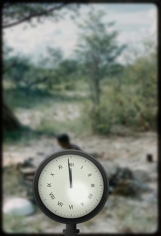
{"hour": 11, "minute": 59}
